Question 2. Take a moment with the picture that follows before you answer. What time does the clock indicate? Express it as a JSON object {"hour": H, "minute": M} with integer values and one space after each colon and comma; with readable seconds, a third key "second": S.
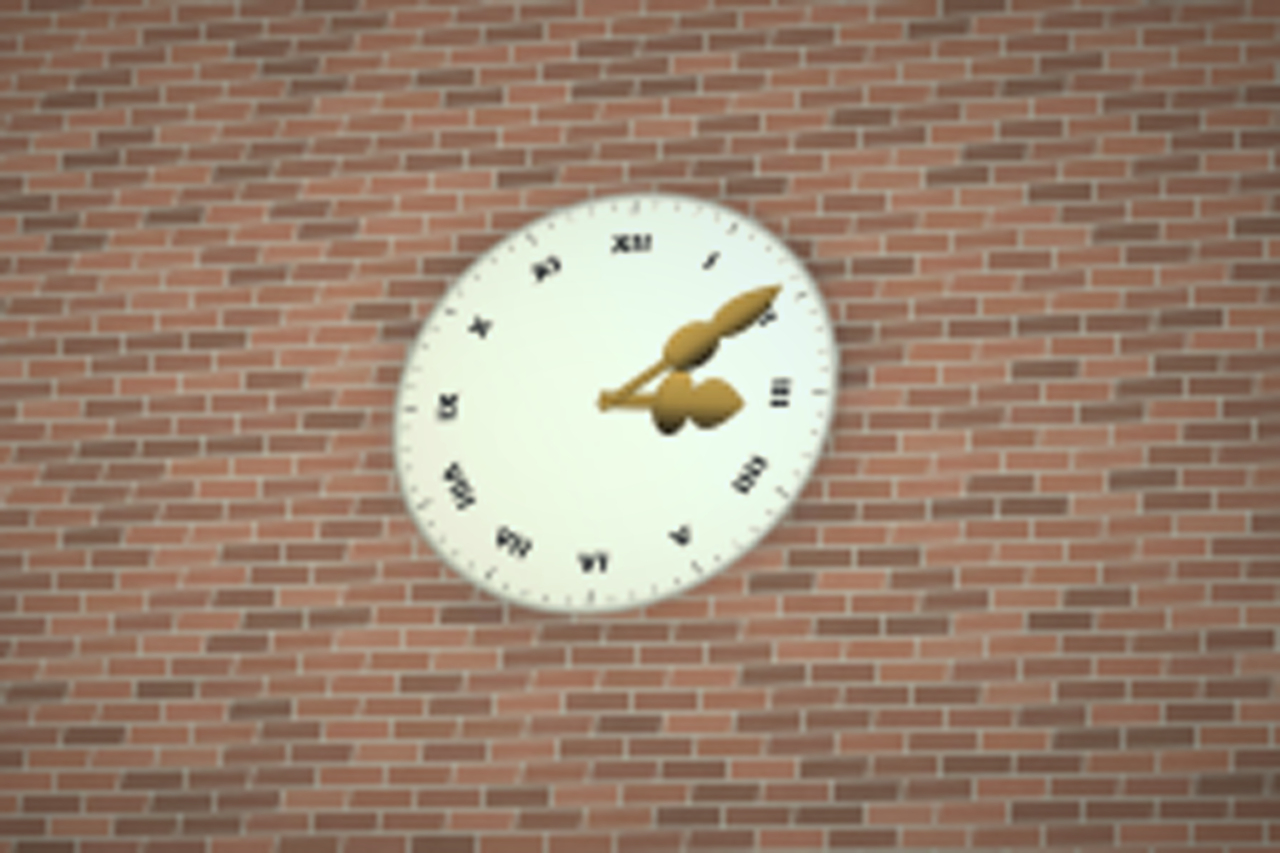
{"hour": 3, "minute": 9}
